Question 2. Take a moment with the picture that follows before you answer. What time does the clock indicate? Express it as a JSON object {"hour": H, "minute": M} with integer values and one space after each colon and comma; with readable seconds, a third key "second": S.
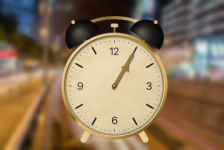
{"hour": 1, "minute": 5}
